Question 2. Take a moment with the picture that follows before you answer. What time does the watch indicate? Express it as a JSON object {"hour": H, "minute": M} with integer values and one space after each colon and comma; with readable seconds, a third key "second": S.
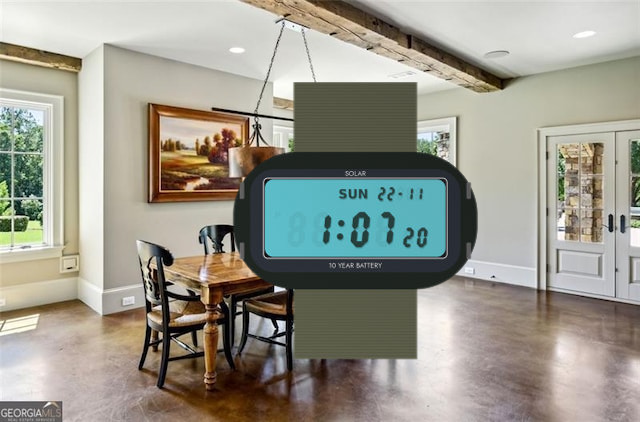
{"hour": 1, "minute": 7, "second": 20}
